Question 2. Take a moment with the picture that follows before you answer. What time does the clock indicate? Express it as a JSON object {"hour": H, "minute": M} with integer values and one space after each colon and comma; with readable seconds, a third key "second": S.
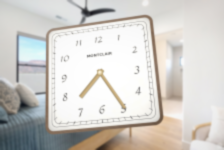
{"hour": 7, "minute": 25}
